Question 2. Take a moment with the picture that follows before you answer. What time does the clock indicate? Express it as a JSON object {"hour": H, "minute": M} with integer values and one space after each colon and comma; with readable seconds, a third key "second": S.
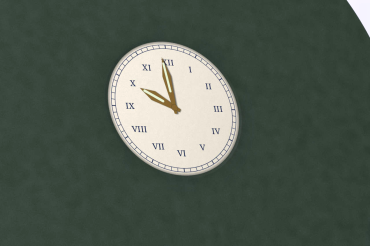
{"hour": 9, "minute": 59}
